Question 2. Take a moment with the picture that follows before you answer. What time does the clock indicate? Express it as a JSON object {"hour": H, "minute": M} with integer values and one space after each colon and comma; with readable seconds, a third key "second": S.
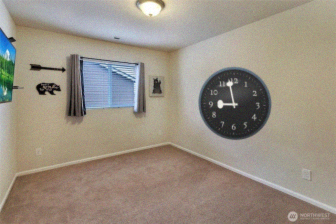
{"hour": 8, "minute": 58}
